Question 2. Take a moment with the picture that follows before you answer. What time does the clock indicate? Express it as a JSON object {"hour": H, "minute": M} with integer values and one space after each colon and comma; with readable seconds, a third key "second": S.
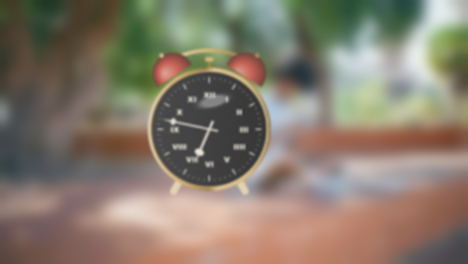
{"hour": 6, "minute": 47}
